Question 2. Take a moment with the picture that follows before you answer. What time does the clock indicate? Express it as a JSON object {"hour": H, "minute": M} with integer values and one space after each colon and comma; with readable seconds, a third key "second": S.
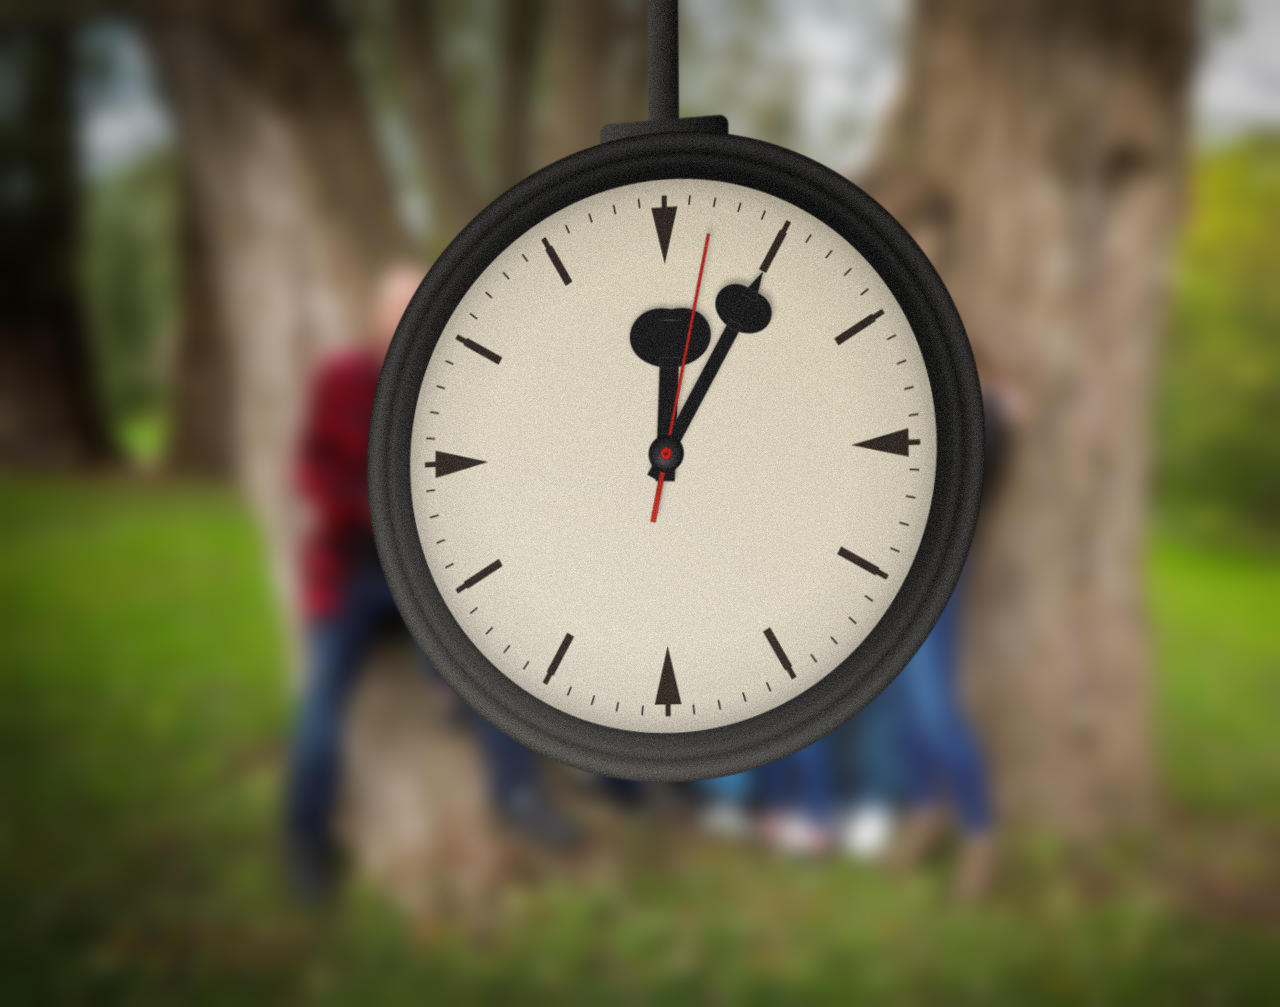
{"hour": 12, "minute": 5, "second": 2}
